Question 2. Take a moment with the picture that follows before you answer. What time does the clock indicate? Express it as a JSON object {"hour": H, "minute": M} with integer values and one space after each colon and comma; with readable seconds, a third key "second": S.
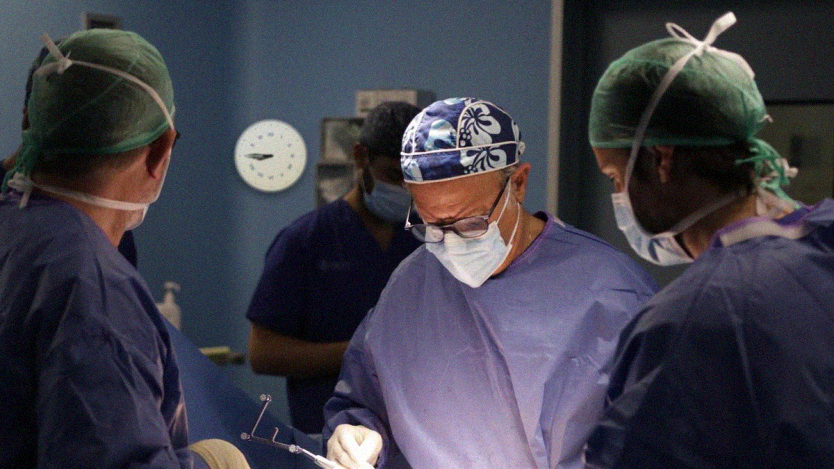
{"hour": 8, "minute": 45}
